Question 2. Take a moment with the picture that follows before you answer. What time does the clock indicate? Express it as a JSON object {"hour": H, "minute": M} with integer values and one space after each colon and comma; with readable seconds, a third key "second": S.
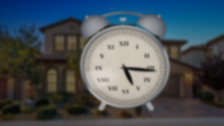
{"hour": 5, "minute": 16}
